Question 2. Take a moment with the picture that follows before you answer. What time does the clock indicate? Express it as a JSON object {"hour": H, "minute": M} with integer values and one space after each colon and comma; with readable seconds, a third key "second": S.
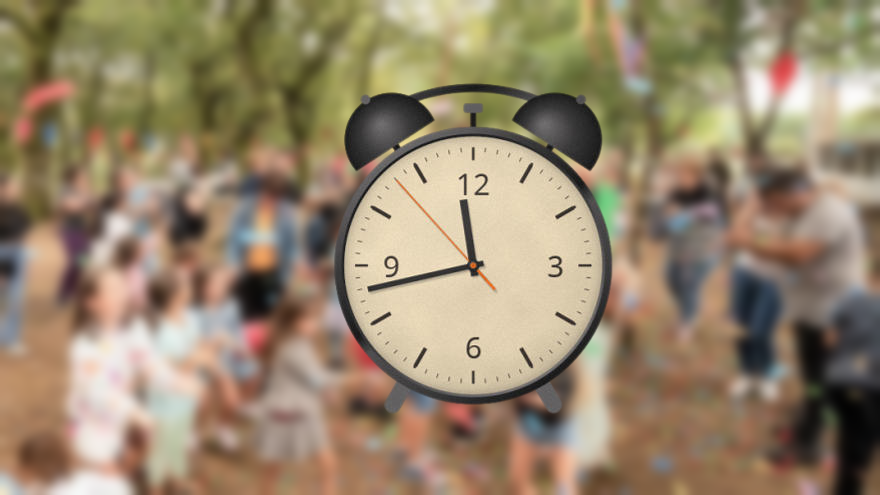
{"hour": 11, "minute": 42, "second": 53}
